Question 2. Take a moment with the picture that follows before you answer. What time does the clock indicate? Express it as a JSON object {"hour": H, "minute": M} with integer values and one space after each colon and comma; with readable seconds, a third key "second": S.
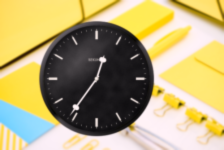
{"hour": 12, "minute": 36}
